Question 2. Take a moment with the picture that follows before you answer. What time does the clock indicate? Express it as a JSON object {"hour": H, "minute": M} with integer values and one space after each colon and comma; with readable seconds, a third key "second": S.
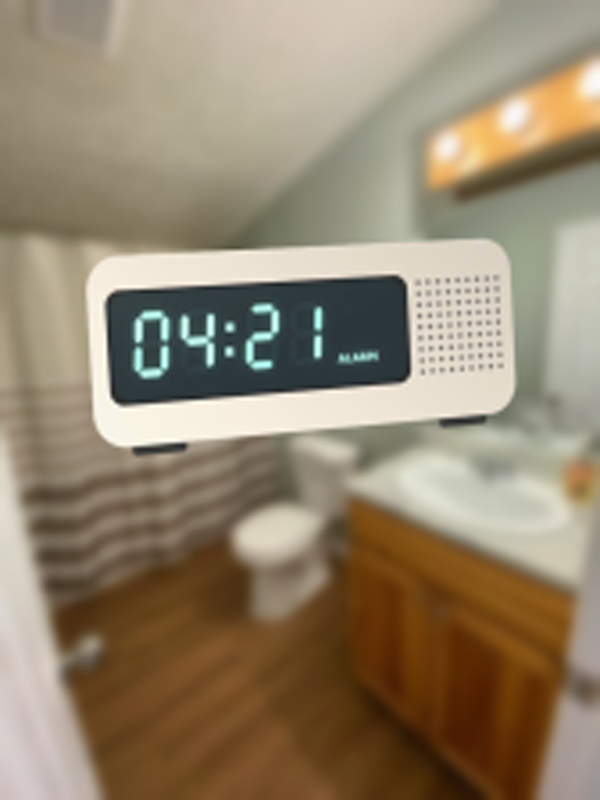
{"hour": 4, "minute": 21}
